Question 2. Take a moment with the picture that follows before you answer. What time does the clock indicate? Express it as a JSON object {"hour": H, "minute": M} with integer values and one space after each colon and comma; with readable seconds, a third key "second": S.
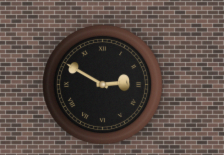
{"hour": 2, "minute": 50}
